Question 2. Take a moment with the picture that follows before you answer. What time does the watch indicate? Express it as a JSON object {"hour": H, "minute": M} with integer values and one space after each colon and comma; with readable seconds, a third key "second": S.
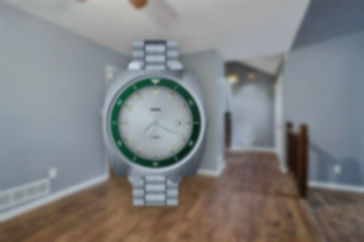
{"hour": 7, "minute": 19}
